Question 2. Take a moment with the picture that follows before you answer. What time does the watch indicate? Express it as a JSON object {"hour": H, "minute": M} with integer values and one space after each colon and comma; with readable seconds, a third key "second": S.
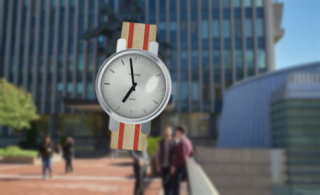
{"hour": 6, "minute": 58}
